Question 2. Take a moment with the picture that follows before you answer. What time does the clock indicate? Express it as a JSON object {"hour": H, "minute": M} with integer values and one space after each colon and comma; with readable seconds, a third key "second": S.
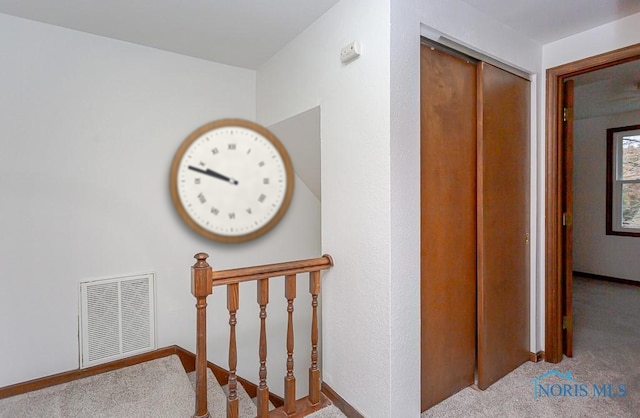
{"hour": 9, "minute": 48}
